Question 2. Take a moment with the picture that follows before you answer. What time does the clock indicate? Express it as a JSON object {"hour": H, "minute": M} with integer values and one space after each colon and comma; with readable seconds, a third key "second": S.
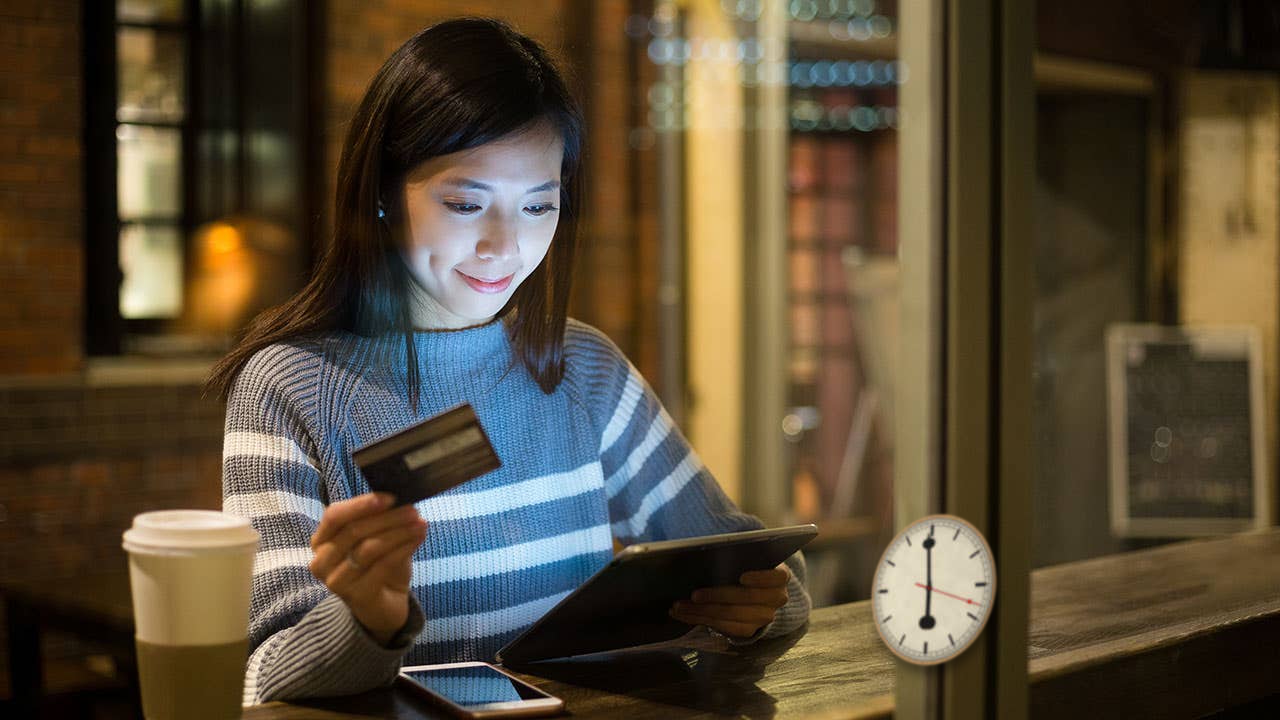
{"hour": 5, "minute": 59, "second": 18}
